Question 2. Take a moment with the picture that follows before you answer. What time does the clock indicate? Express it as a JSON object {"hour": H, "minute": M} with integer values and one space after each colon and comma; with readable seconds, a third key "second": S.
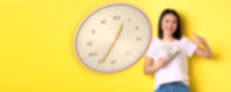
{"hour": 12, "minute": 35}
